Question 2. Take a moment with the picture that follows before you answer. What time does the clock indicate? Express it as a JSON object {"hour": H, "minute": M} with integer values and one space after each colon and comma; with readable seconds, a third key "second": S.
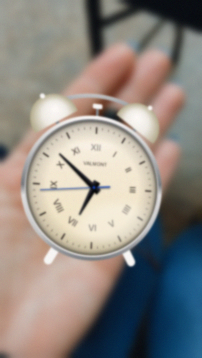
{"hour": 6, "minute": 51, "second": 44}
